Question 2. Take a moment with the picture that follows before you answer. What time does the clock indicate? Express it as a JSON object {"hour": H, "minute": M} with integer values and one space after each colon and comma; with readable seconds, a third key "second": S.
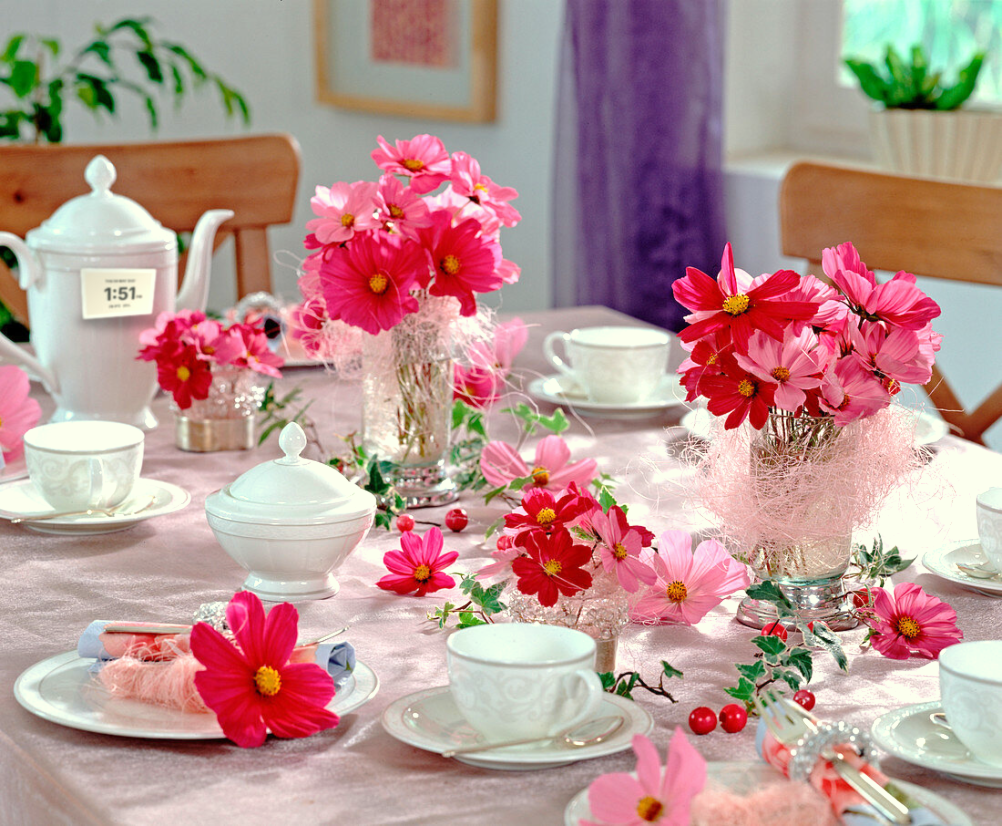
{"hour": 1, "minute": 51}
